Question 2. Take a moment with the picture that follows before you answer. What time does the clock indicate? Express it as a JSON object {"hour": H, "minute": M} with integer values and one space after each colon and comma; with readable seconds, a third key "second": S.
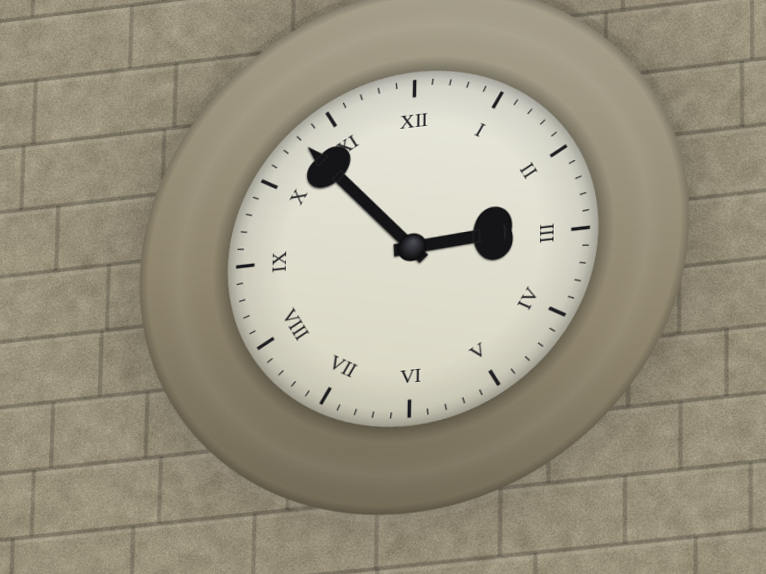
{"hour": 2, "minute": 53}
